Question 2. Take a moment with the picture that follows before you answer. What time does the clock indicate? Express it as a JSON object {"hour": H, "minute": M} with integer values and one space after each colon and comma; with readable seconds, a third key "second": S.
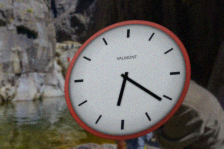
{"hour": 6, "minute": 21}
